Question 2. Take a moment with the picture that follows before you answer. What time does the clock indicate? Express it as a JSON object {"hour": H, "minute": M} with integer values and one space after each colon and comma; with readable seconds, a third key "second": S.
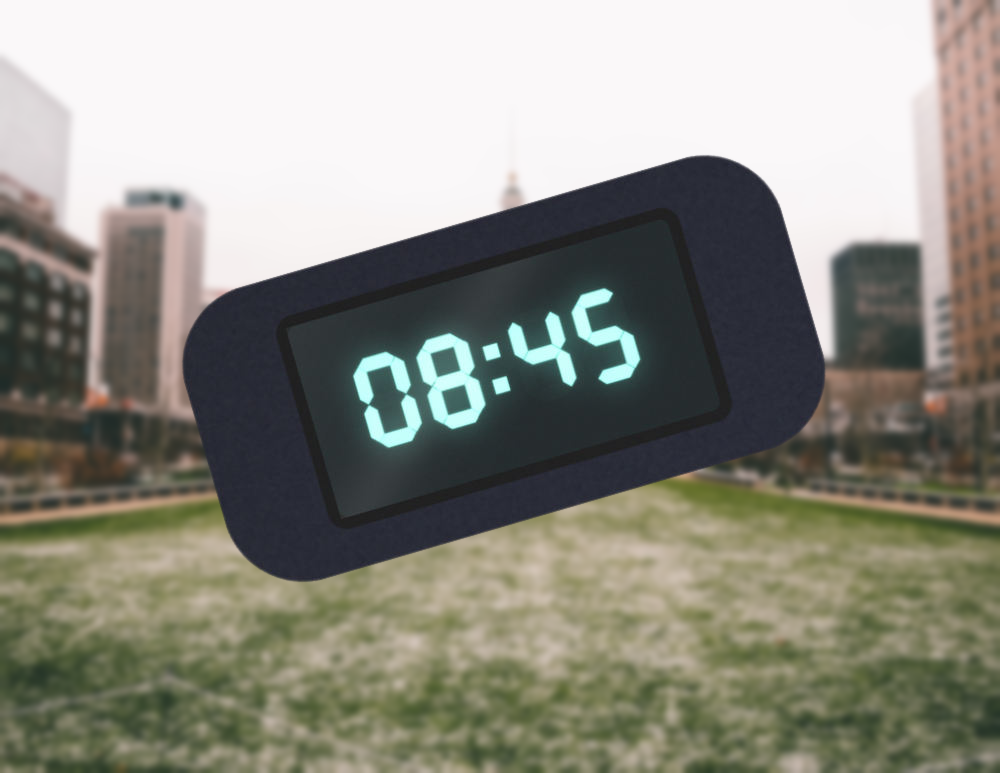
{"hour": 8, "minute": 45}
